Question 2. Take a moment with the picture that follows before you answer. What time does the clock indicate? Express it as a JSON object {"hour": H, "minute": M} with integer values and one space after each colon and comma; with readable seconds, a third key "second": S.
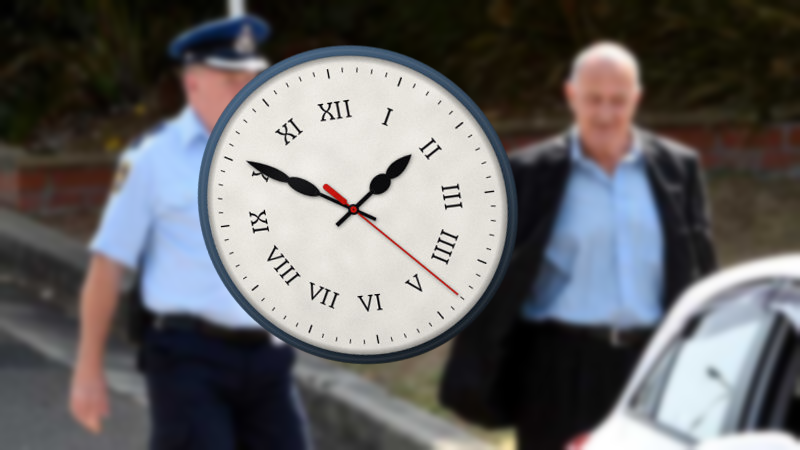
{"hour": 1, "minute": 50, "second": 23}
